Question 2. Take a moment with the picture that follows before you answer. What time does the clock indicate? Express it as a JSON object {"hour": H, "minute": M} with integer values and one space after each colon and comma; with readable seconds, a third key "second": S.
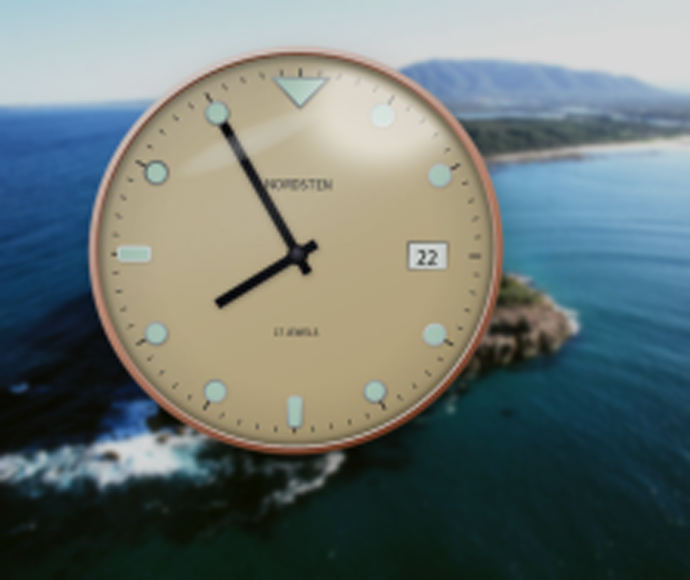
{"hour": 7, "minute": 55}
